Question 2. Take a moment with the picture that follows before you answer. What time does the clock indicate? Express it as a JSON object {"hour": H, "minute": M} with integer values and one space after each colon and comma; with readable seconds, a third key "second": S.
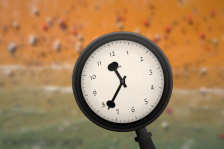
{"hour": 11, "minute": 38}
